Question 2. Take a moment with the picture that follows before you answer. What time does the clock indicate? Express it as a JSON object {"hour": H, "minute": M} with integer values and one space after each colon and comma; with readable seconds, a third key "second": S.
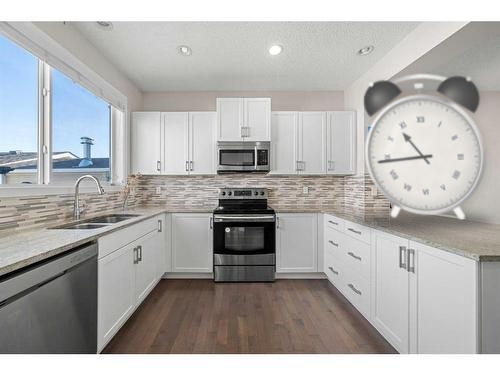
{"hour": 10, "minute": 44}
